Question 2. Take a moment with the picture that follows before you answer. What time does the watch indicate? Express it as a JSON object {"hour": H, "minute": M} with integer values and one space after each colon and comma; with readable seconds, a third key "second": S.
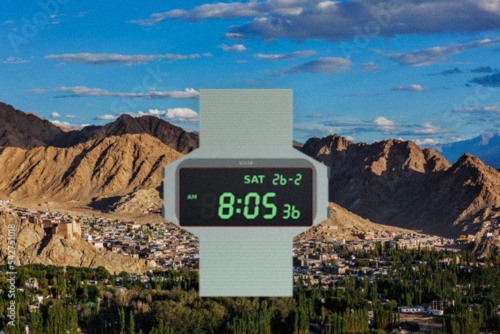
{"hour": 8, "minute": 5, "second": 36}
